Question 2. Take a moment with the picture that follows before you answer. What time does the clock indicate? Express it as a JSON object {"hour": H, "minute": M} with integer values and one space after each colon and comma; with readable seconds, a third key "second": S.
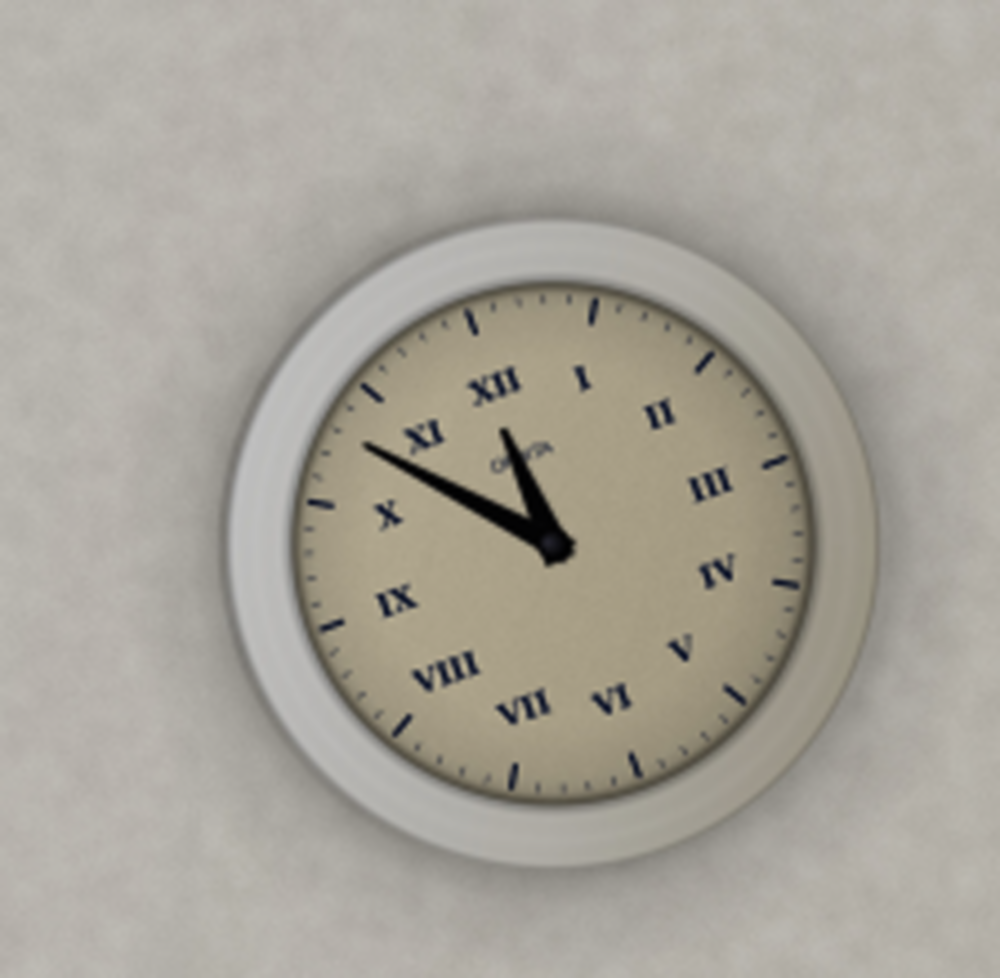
{"hour": 11, "minute": 53}
